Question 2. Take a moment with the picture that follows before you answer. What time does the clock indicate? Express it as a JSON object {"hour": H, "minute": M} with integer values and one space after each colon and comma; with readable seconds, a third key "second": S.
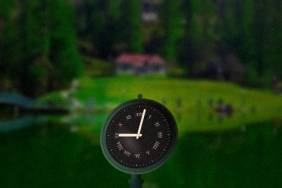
{"hour": 9, "minute": 2}
